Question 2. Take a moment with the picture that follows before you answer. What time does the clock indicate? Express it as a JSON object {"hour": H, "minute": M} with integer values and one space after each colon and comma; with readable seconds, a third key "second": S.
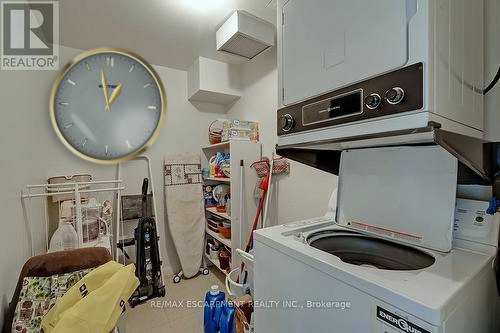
{"hour": 12, "minute": 58}
